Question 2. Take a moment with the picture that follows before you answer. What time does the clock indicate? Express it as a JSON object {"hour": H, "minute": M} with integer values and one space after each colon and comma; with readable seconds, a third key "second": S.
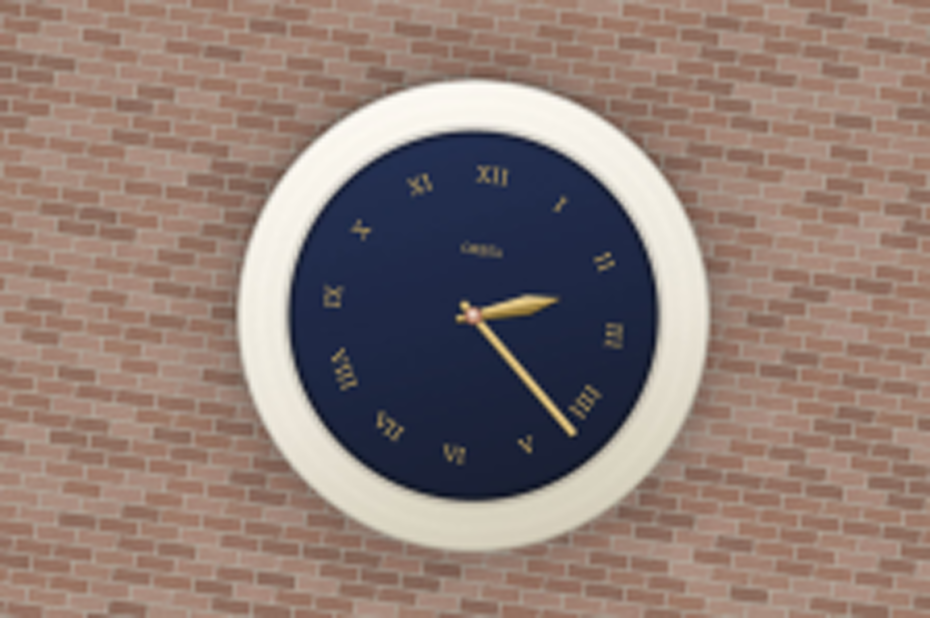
{"hour": 2, "minute": 22}
